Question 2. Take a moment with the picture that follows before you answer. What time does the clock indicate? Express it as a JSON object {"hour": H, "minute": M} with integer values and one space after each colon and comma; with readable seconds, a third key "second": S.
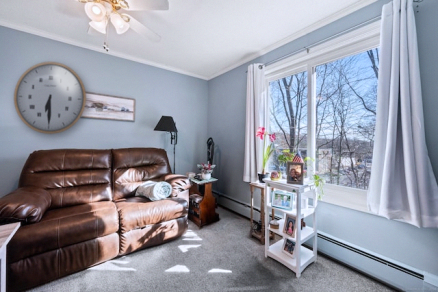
{"hour": 6, "minute": 30}
